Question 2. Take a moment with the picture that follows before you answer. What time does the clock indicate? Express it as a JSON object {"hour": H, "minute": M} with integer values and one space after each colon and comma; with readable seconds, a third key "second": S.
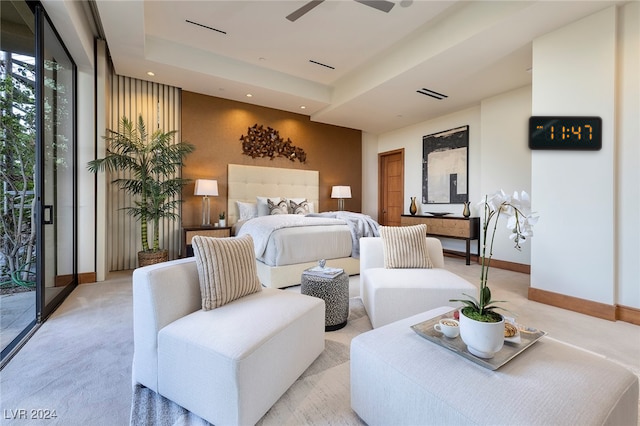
{"hour": 11, "minute": 47}
